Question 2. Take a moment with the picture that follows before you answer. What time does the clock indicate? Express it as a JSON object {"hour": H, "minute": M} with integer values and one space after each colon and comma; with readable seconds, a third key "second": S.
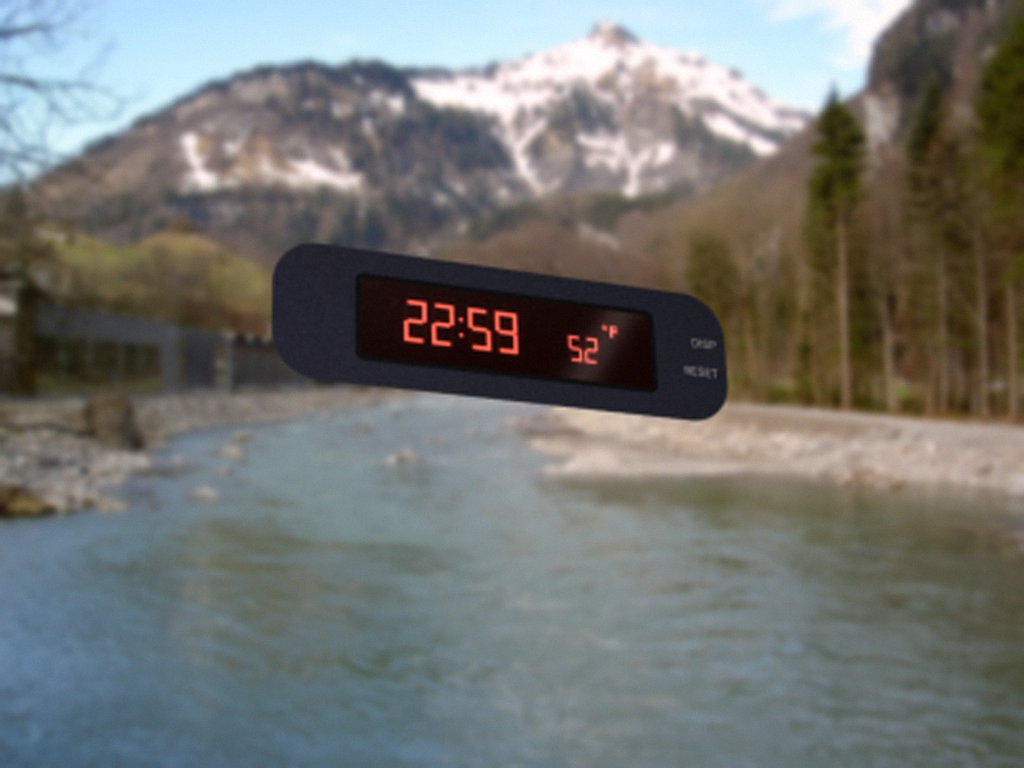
{"hour": 22, "minute": 59}
